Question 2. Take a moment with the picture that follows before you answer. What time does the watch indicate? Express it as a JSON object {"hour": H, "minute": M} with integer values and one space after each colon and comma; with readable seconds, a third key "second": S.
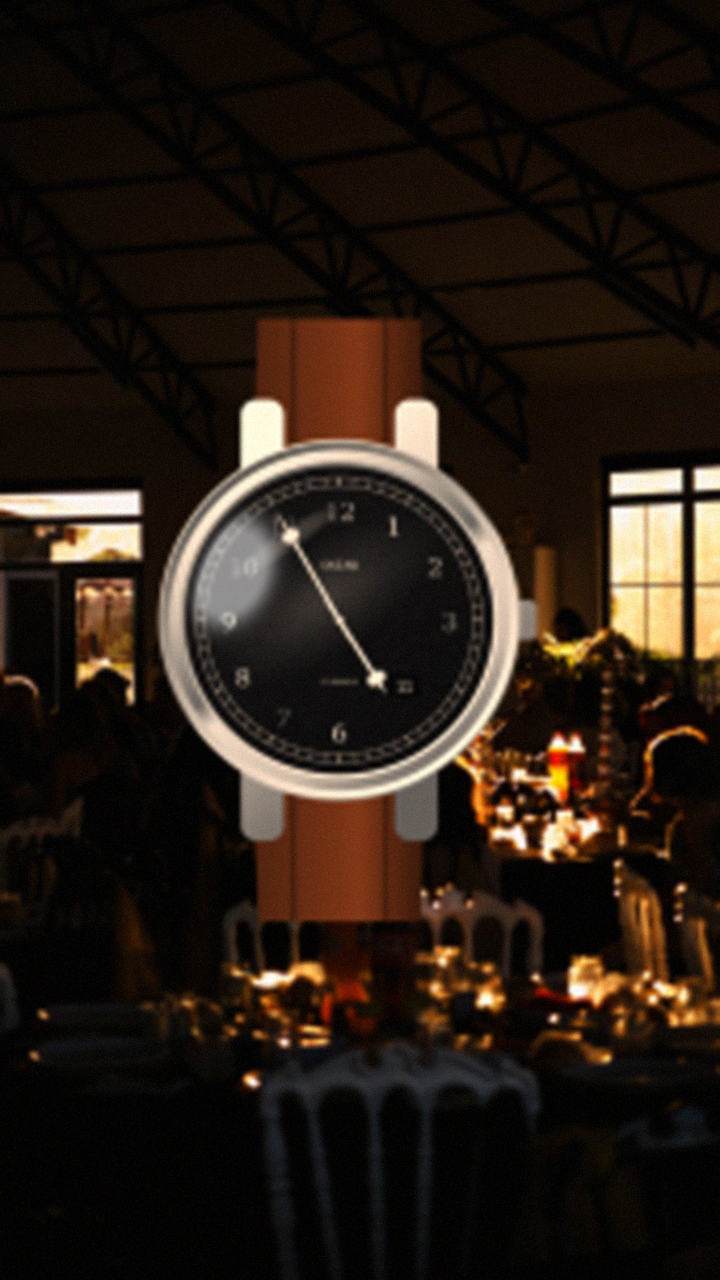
{"hour": 4, "minute": 55}
